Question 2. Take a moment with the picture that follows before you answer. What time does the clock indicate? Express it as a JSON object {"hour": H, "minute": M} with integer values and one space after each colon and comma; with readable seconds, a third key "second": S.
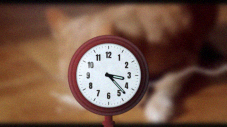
{"hour": 3, "minute": 23}
